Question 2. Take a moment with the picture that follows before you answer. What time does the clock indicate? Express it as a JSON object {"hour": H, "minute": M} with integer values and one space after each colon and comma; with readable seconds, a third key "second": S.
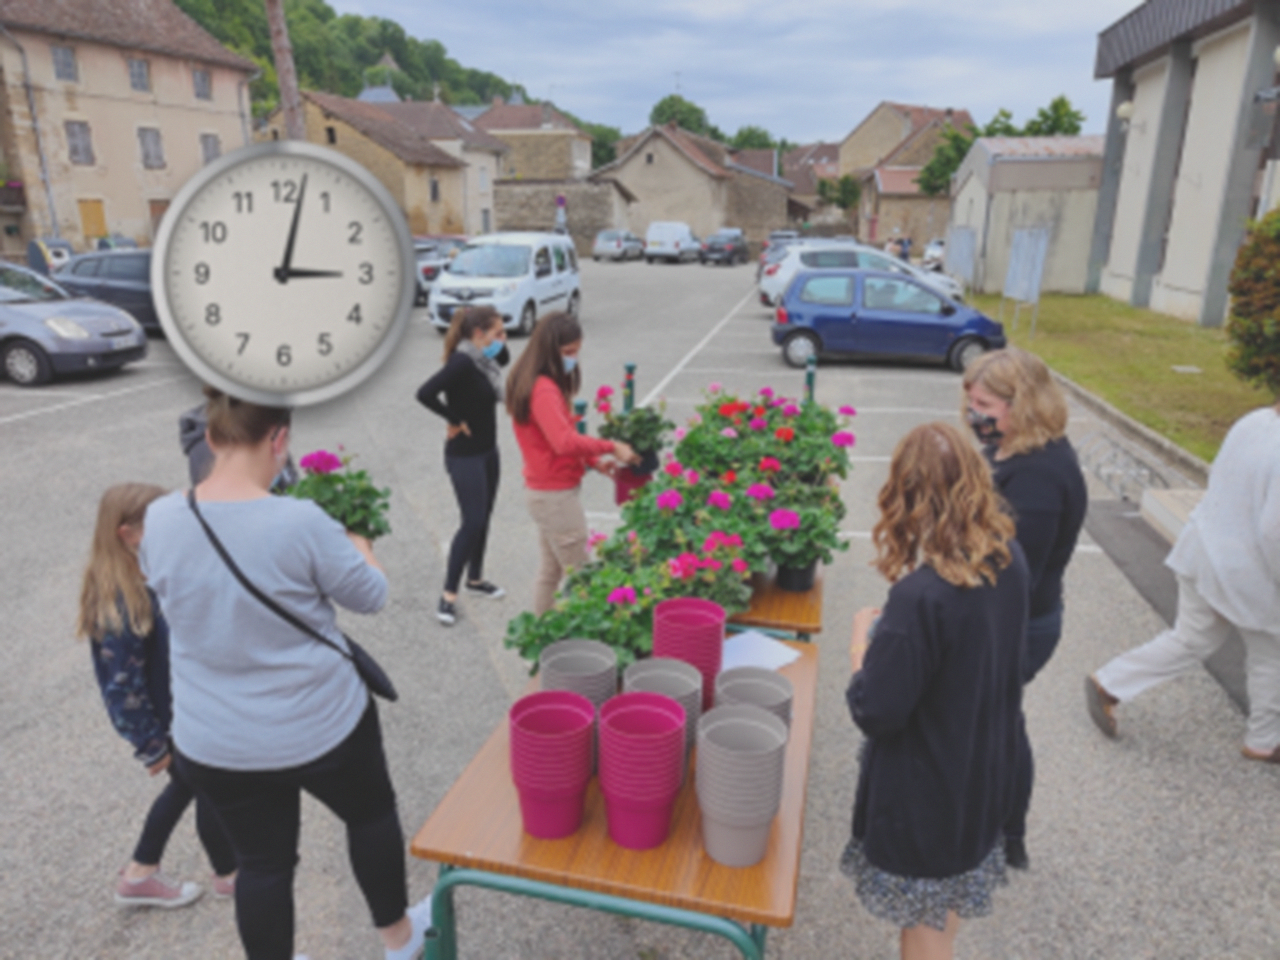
{"hour": 3, "minute": 2}
